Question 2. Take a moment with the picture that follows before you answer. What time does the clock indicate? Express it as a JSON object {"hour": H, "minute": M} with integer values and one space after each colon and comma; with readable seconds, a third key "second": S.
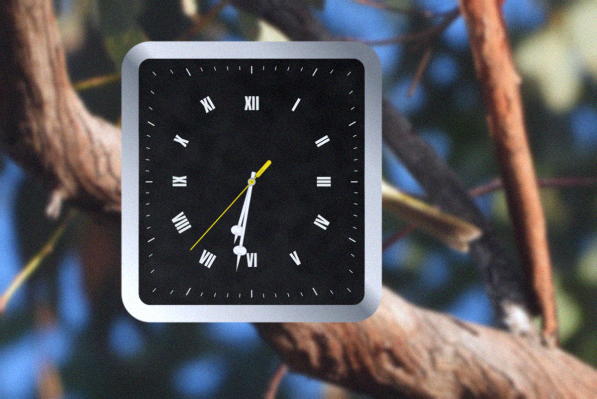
{"hour": 6, "minute": 31, "second": 37}
